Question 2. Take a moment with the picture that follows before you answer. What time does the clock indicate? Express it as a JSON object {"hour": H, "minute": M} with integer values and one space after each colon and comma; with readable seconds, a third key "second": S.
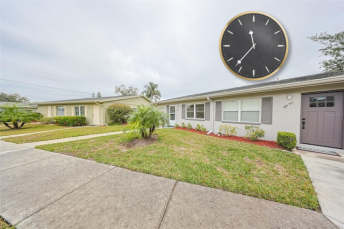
{"hour": 11, "minute": 37}
